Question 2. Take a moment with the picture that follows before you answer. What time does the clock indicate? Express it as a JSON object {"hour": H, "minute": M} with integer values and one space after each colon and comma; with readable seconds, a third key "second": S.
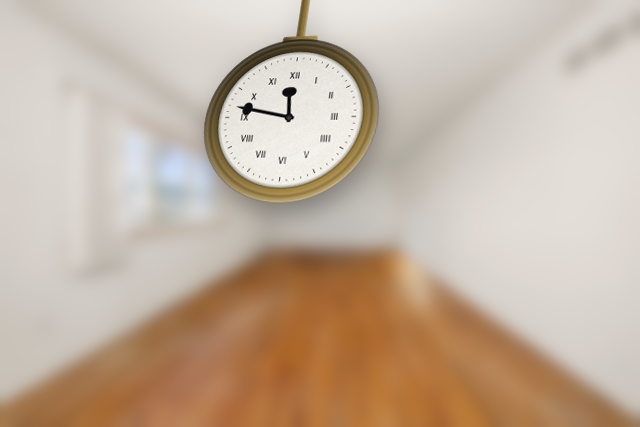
{"hour": 11, "minute": 47}
